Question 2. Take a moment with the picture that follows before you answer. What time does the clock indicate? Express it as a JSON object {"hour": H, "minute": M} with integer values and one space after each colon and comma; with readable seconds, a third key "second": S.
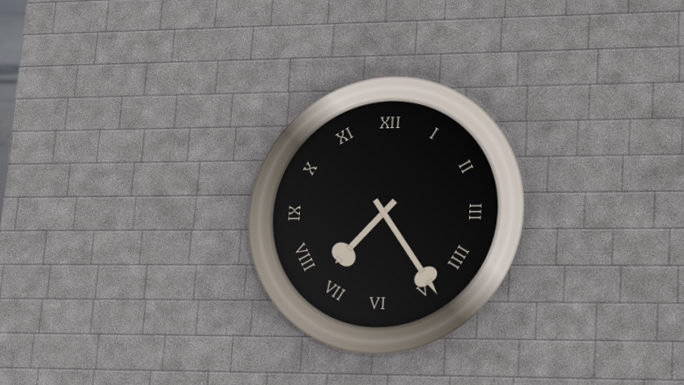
{"hour": 7, "minute": 24}
